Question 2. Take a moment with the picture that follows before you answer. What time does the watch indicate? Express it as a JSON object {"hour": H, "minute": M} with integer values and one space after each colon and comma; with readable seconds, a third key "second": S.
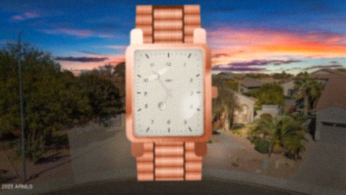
{"hour": 6, "minute": 54}
